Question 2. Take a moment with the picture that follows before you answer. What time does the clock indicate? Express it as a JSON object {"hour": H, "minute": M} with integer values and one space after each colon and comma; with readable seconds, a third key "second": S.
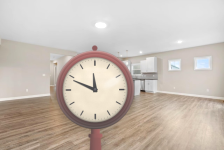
{"hour": 11, "minute": 49}
